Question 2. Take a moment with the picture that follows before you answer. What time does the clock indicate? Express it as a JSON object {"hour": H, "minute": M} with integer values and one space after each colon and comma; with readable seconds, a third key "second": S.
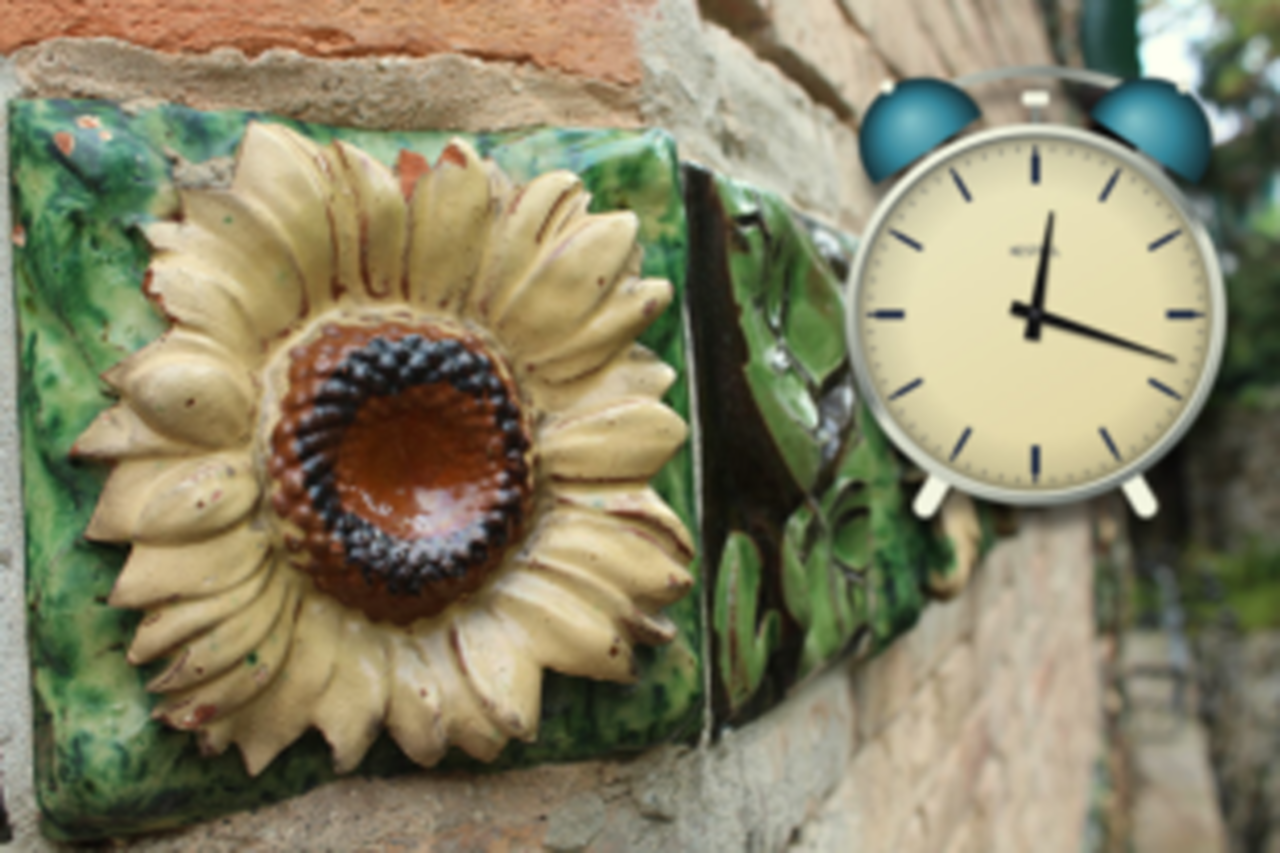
{"hour": 12, "minute": 18}
